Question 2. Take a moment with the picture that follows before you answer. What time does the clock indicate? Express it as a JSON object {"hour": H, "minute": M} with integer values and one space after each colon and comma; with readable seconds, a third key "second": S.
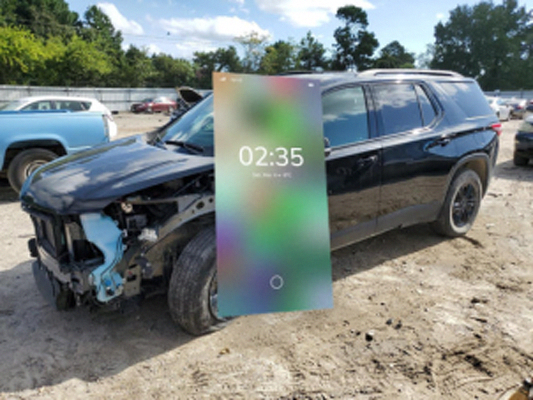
{"hour": 2, "minute": 35}
